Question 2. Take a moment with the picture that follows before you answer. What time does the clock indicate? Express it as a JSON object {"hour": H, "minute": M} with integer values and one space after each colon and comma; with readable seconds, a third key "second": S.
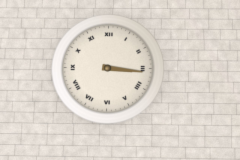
{"hour": 3, "minute": 16}
